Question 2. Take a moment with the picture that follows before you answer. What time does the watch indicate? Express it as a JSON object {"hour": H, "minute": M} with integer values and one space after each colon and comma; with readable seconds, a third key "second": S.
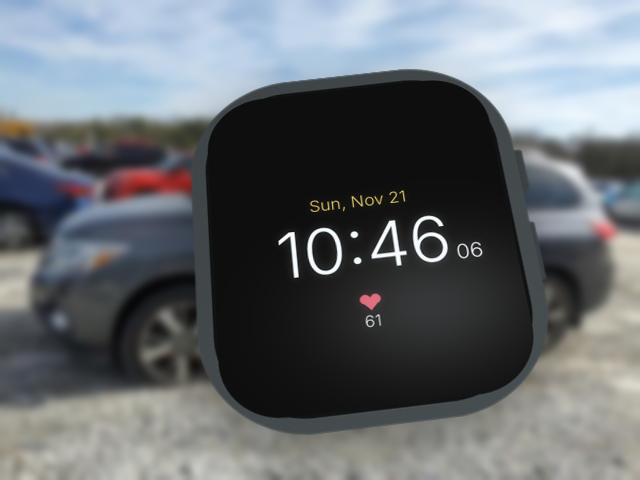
{"hour": 10, "minute": 46, "second": 6}
